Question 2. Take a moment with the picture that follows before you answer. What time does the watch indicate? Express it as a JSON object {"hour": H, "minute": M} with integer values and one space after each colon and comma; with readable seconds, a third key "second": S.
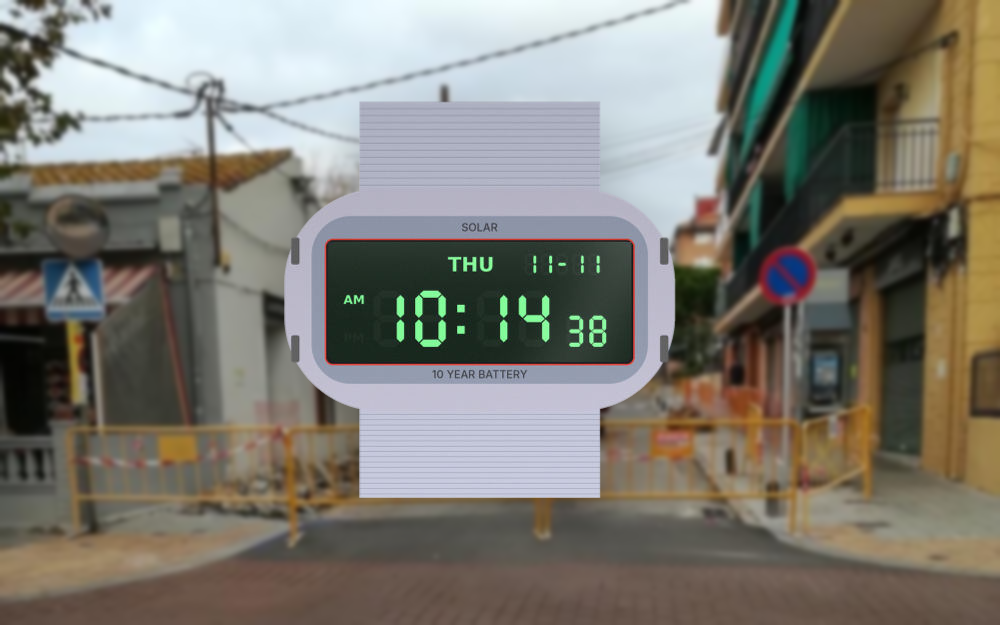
{"hour": 10, "minute": 14, "second": 38}
